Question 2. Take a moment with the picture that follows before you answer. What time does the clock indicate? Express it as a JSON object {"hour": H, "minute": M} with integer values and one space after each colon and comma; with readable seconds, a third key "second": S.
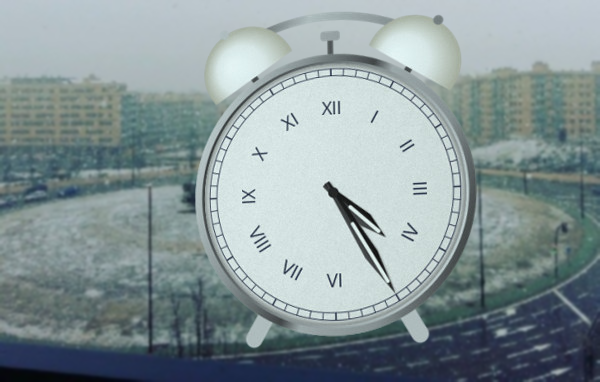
{"hour": 4, "minute": 25}
